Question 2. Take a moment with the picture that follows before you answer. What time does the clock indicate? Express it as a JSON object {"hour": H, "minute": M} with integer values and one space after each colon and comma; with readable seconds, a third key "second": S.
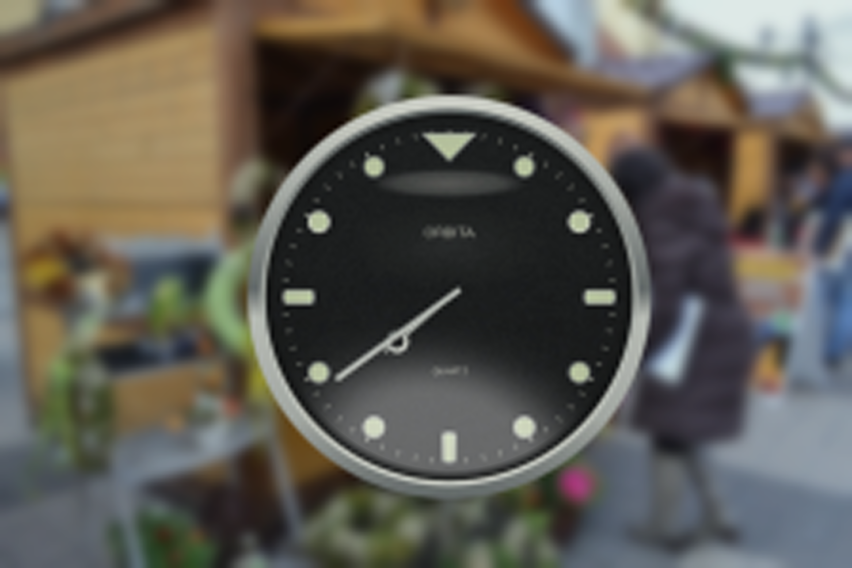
{"hour": 7, "minute": 39}
